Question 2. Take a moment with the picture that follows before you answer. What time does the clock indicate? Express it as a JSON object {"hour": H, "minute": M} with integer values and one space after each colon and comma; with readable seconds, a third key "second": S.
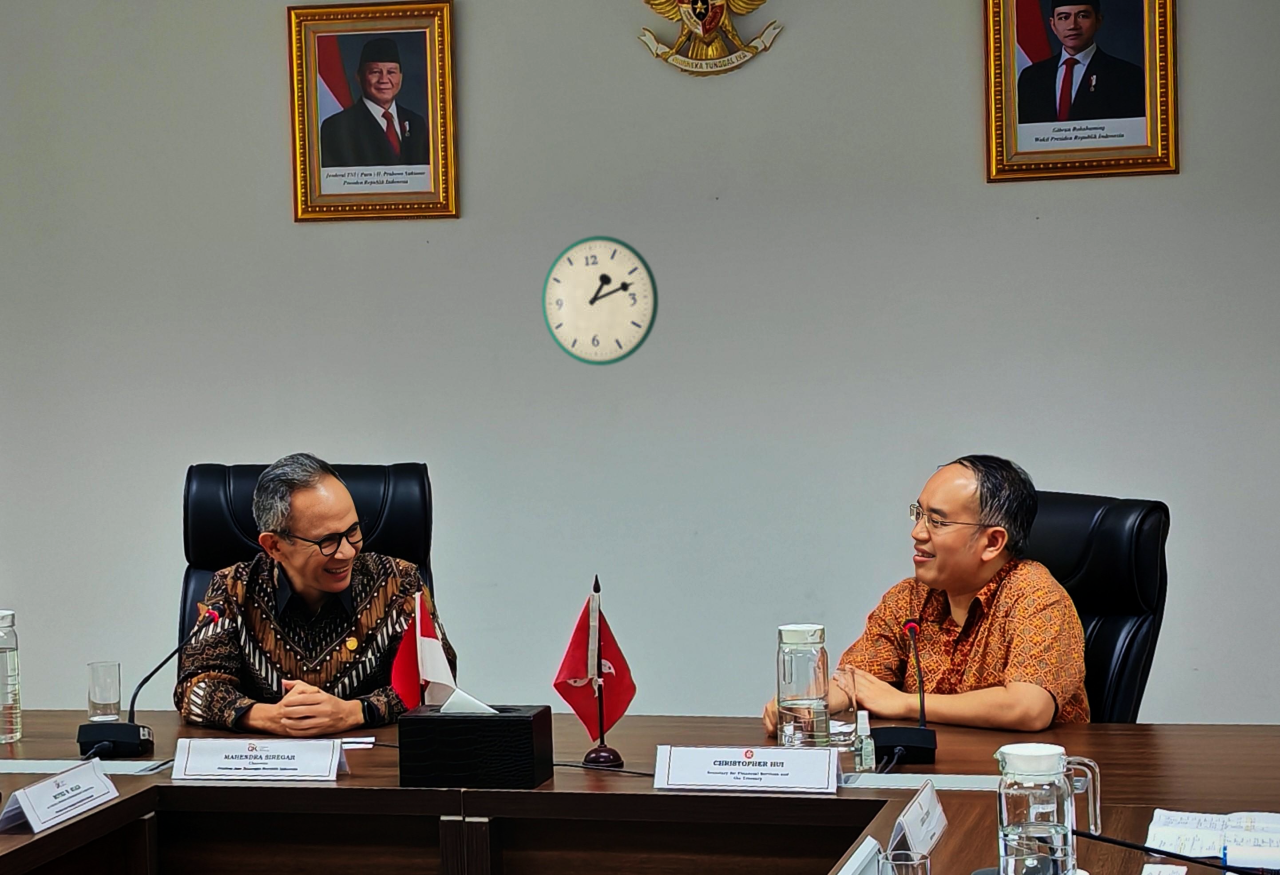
{"hour": 1, "minute": 12}
